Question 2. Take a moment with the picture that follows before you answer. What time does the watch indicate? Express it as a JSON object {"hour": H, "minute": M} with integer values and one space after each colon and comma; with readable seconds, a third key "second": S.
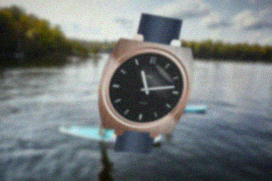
{"hour": 11, "minute": 13}
